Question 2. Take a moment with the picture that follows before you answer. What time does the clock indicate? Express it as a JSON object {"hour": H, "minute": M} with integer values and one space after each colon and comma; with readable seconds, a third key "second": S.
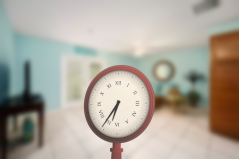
{"hour": 6, "minute": 36}
